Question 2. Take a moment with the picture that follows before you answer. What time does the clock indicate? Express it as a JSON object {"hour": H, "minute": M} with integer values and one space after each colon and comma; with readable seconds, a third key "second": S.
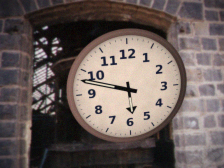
{"hour": 5, "minute": 48}
